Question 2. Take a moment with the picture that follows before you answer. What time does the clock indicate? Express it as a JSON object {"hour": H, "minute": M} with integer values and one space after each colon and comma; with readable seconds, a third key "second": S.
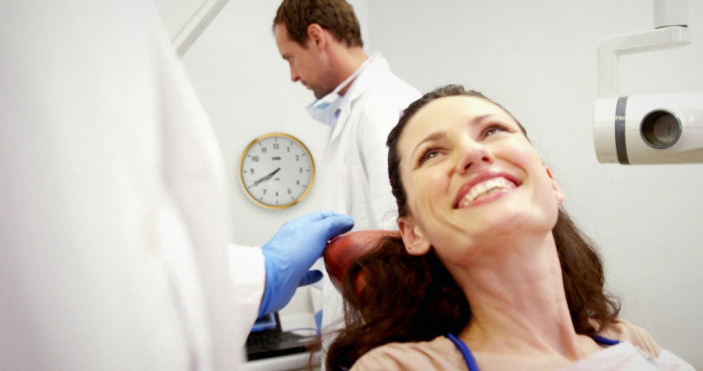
{"hour": 7, "minute": 40}
